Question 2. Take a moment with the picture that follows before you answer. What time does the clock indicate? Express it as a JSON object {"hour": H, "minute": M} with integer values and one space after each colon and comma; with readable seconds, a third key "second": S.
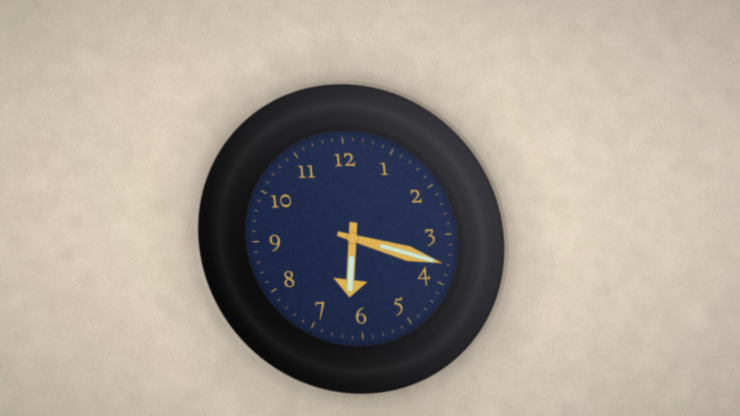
{"hour": 6, "minute": 18}
